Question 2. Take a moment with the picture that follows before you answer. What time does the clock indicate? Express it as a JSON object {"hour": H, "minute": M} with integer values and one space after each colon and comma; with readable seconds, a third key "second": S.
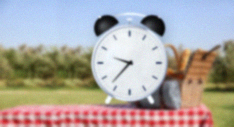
{"hour": 9, "minute": 37}
